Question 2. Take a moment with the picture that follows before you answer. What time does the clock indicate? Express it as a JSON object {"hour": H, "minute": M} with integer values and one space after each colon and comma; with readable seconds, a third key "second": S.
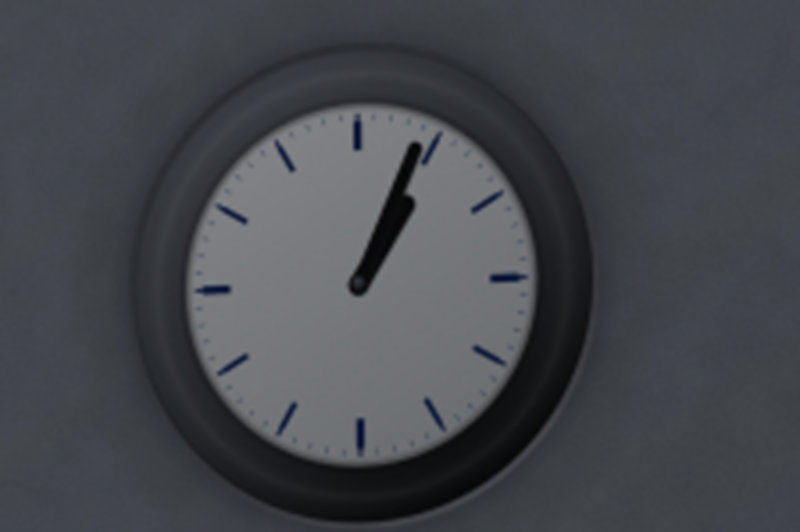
{"hour": 1, "minute": 4}
